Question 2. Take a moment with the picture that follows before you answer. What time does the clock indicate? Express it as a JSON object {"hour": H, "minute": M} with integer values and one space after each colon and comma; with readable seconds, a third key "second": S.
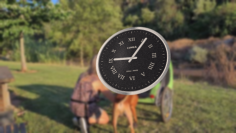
{"hour": 9, "minute": 6}
